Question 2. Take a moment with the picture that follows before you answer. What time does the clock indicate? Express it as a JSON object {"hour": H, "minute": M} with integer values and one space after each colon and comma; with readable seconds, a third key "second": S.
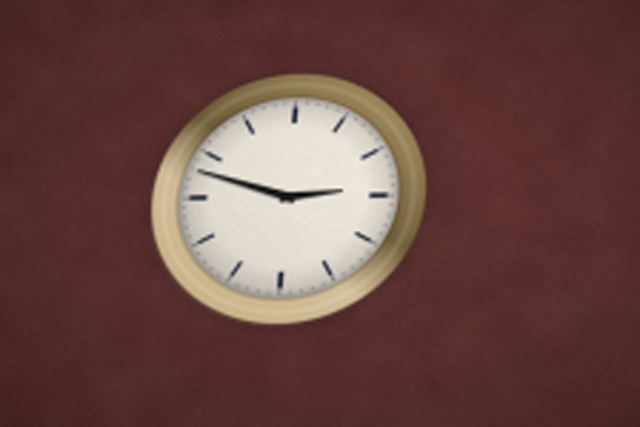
{"hour": 2, "minute": 48}
